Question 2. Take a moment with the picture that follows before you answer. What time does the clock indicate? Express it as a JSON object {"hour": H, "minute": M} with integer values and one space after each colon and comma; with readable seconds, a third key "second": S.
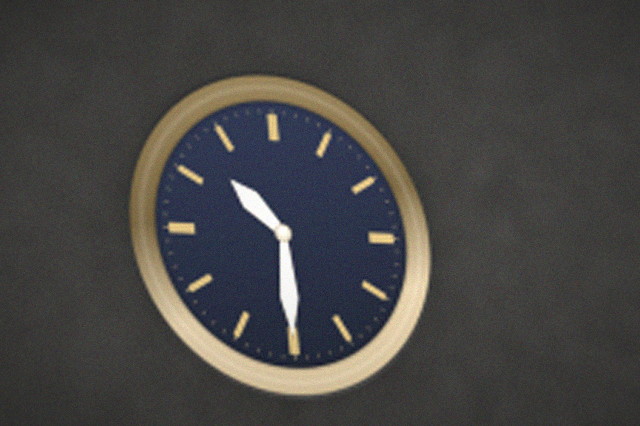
{"hour": 10, "minute": 30}
